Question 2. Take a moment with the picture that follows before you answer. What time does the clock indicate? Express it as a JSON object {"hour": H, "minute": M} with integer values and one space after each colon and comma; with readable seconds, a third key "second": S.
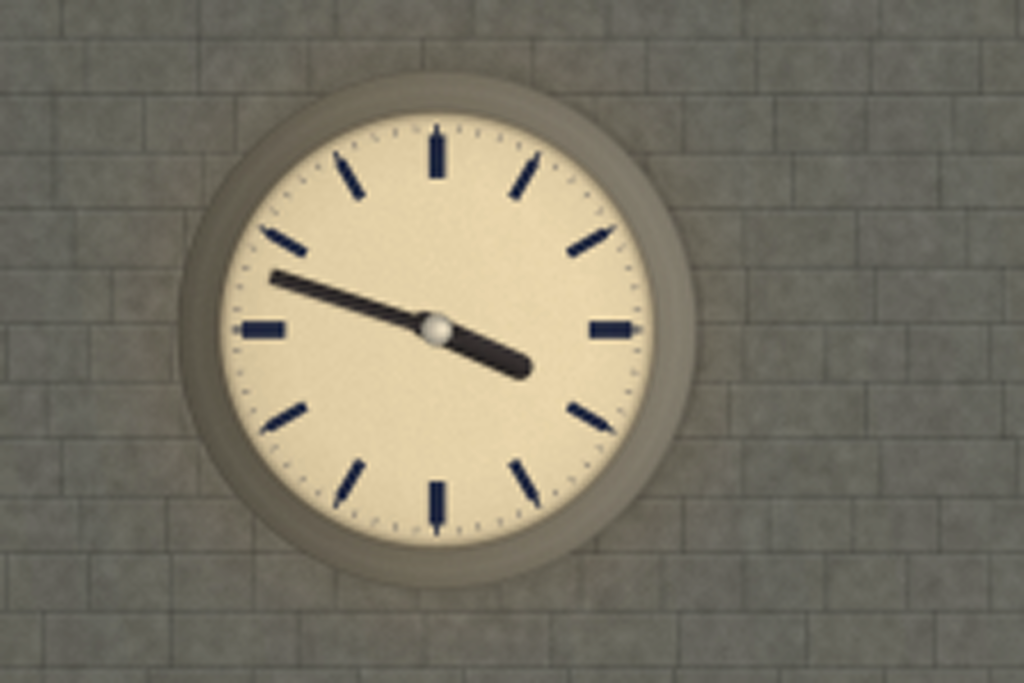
{"hour": 3, "minute": 48}
